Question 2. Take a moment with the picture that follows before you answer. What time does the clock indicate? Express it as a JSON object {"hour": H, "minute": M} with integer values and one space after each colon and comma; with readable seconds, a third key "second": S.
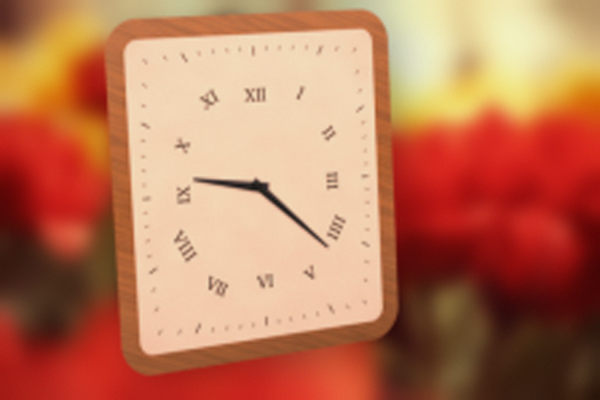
{"hour": 9, "minute": 22}
